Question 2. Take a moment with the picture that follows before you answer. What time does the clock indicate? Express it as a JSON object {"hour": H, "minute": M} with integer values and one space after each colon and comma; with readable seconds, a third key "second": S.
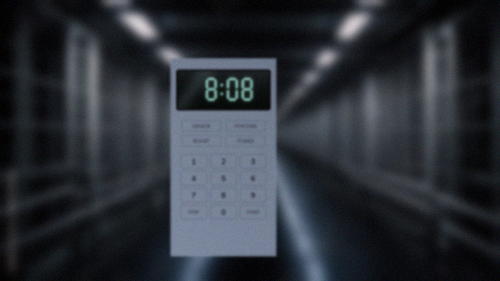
{"hour": 8, "minute": 8}
